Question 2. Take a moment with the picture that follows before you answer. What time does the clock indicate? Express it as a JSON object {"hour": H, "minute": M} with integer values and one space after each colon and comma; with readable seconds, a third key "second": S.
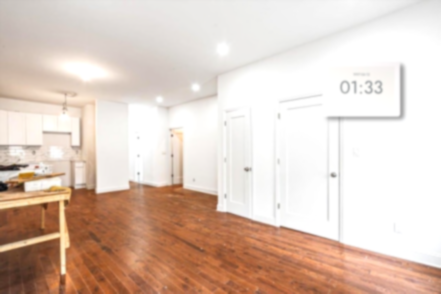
{"hour": 1, "minute": 33}
